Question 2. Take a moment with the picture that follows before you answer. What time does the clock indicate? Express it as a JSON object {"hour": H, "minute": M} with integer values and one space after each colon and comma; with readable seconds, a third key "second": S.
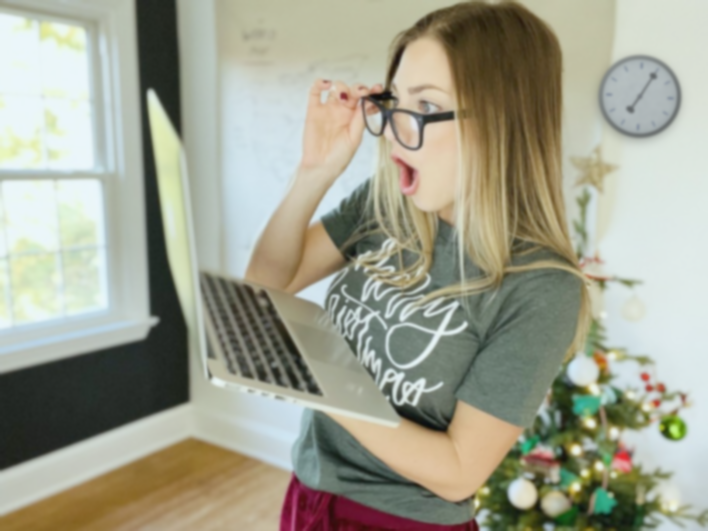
{"hour": 7, "minute": 5}
